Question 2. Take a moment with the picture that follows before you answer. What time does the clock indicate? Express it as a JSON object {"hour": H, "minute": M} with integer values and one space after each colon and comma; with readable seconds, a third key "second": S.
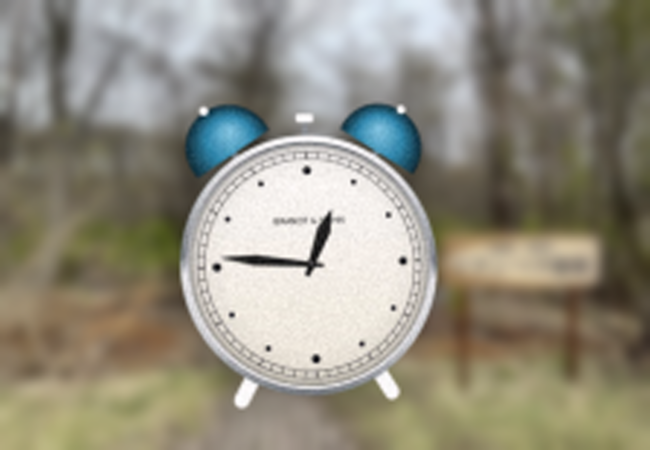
{"hour": 12, "minute": 46}
